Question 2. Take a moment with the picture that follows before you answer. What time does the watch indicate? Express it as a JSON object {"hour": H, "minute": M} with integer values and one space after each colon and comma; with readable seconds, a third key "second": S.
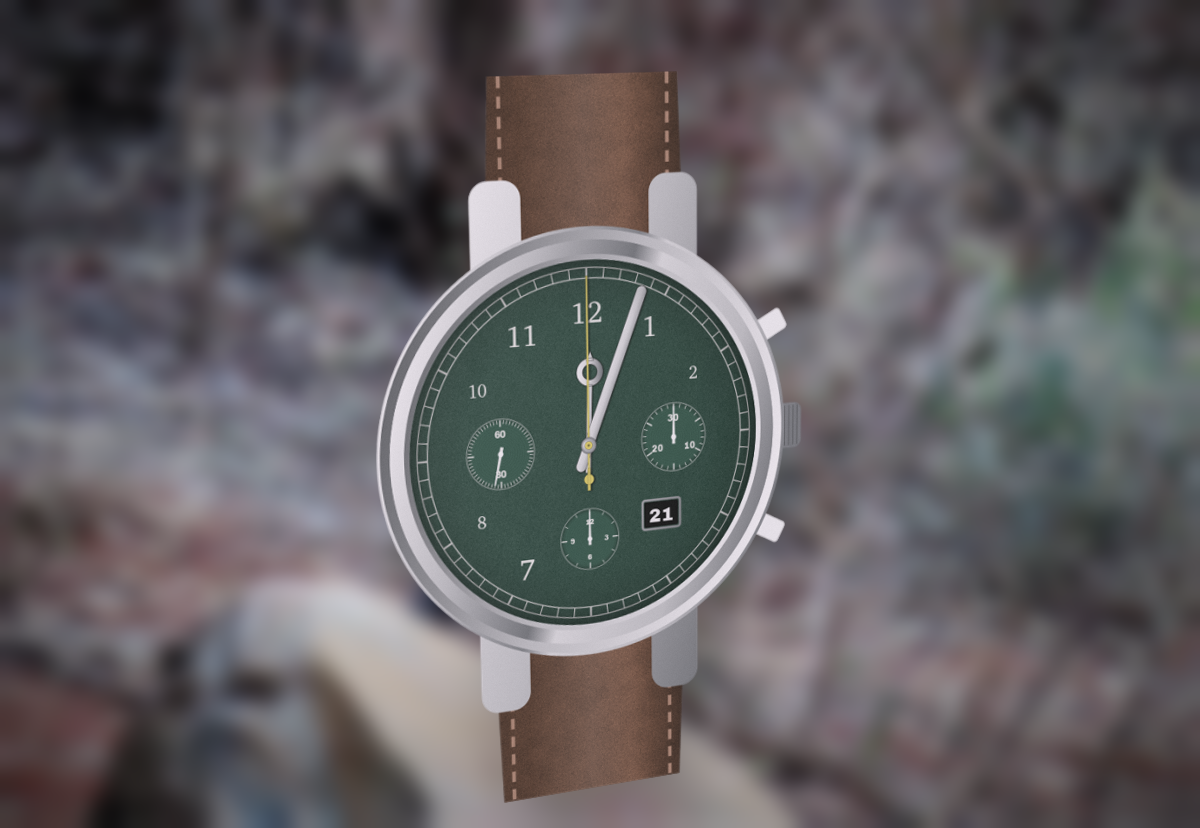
{"hour": 12, "minute": 3, "second": 32}
